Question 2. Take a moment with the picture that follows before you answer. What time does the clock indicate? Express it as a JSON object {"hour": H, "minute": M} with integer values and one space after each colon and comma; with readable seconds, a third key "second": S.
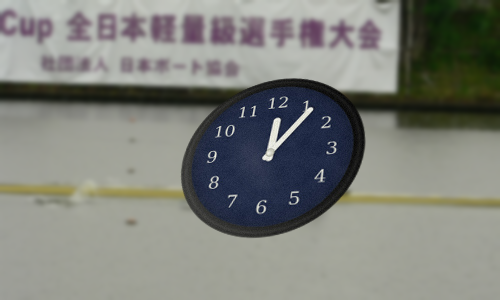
{"hour": 12, "minute": 6}
